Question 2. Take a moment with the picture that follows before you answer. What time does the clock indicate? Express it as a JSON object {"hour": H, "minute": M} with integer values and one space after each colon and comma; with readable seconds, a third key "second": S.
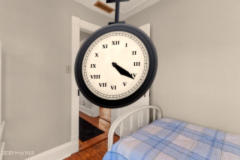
{"hour": 4, "minute": 21}
